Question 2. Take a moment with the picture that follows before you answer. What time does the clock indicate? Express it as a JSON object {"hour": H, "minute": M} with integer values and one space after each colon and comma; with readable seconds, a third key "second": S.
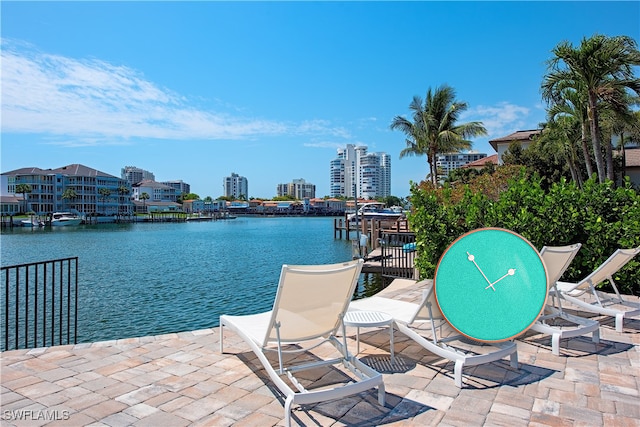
{"hour": 1, "minute": 54}
